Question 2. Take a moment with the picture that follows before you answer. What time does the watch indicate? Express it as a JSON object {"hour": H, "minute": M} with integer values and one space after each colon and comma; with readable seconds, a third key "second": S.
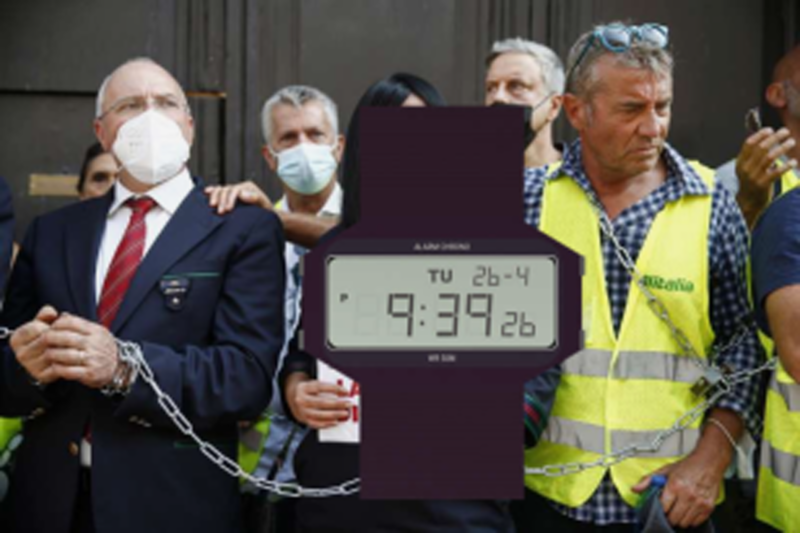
{"hour": 9, "minute": 39, "second": 26}
